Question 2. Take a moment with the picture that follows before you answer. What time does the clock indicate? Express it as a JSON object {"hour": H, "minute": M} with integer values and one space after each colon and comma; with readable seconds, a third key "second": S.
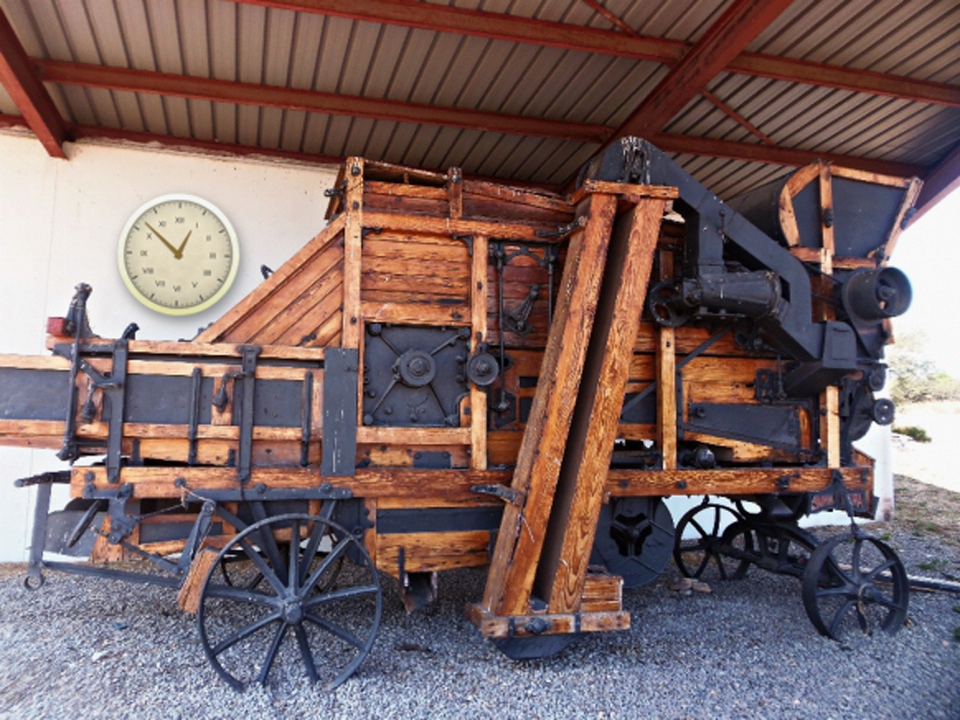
{"hour": 12, "minute": 52}
